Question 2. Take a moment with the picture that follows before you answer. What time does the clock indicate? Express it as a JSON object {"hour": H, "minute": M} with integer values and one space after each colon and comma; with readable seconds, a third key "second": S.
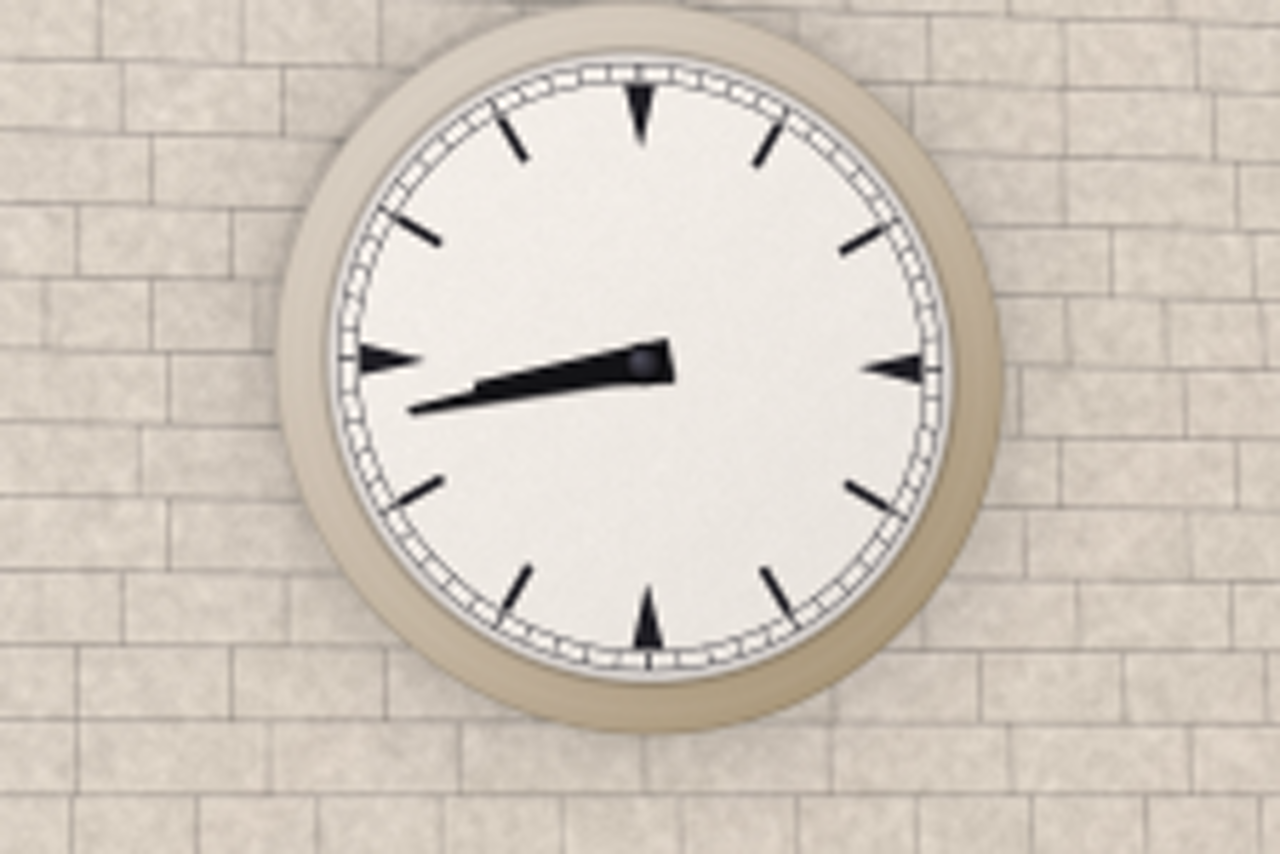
{"hour": 8, "minute": 43}
